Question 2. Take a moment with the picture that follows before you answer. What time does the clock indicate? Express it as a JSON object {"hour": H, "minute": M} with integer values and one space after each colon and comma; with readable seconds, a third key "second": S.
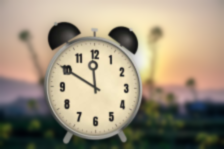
{"hour": 11, "minute": 50}
